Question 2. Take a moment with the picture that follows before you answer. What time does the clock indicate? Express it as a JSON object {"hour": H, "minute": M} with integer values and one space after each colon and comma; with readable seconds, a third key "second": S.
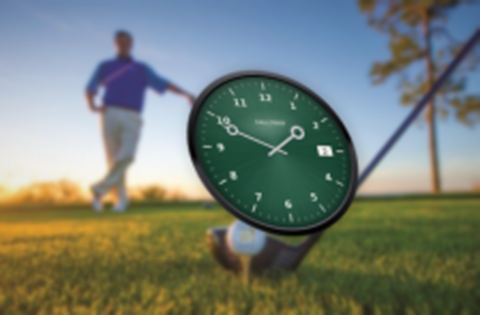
{"hour": 1, "minute": 49}
